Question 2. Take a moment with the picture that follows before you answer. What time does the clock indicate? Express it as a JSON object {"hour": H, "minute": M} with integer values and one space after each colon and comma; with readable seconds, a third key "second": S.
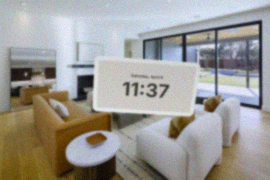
{"hour": 11, "minute": 37}
